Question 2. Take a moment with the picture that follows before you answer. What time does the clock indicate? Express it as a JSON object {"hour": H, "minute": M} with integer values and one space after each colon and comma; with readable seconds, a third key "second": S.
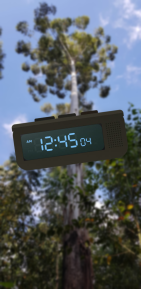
{"hour": 12, "minute": 45, "second": 4}
